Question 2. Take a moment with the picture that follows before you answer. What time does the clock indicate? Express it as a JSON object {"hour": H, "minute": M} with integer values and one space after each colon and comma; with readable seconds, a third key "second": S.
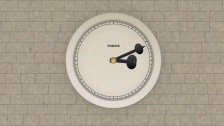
{"hour": 3, "minute": 11}
